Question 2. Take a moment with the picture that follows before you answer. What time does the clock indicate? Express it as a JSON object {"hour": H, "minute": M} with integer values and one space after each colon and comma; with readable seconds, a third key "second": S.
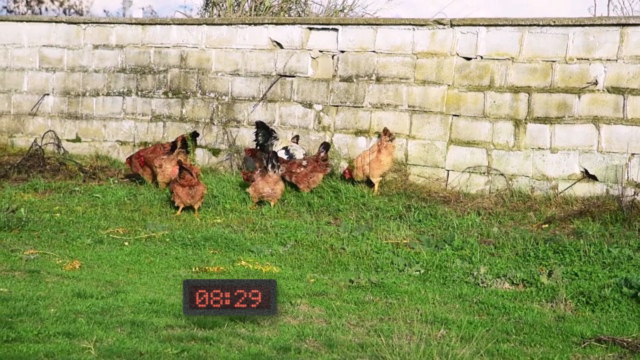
{"hour": 8, "minute": 29}
